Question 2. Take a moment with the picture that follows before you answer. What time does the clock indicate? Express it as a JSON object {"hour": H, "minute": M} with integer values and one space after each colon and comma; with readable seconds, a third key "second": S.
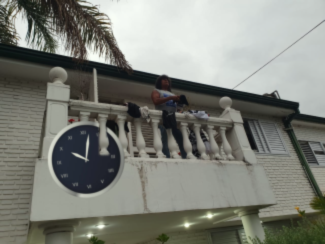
{"hour": 10, "minute": 2}
